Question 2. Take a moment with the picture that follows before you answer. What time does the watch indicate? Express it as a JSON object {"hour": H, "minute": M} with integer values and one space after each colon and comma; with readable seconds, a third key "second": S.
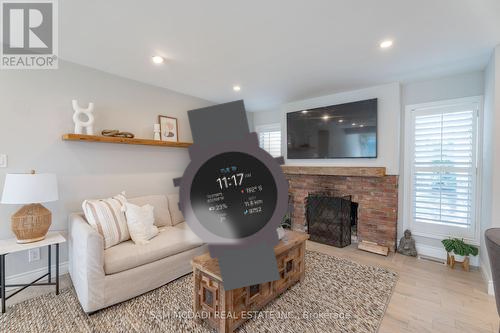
{"hour": 11, "minute": 17}
